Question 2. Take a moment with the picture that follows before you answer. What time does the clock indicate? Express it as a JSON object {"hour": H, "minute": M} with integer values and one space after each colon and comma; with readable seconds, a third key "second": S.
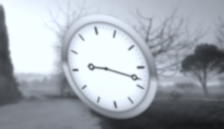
{"hour": 9, "minute": 18}
